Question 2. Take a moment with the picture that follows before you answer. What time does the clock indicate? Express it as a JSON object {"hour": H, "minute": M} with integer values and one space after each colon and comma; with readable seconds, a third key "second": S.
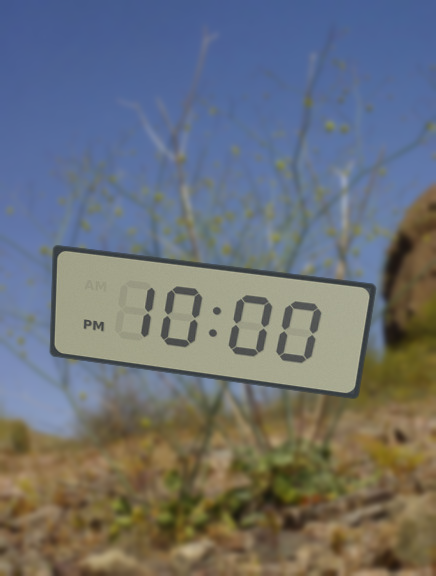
{"hour": 10, "minute": 0}
